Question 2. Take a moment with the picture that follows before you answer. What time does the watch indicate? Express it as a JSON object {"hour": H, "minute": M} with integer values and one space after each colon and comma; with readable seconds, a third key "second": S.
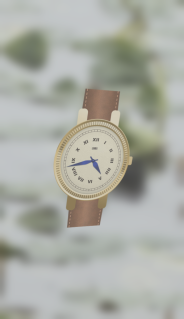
{"hour": 4, "minute": 43}
